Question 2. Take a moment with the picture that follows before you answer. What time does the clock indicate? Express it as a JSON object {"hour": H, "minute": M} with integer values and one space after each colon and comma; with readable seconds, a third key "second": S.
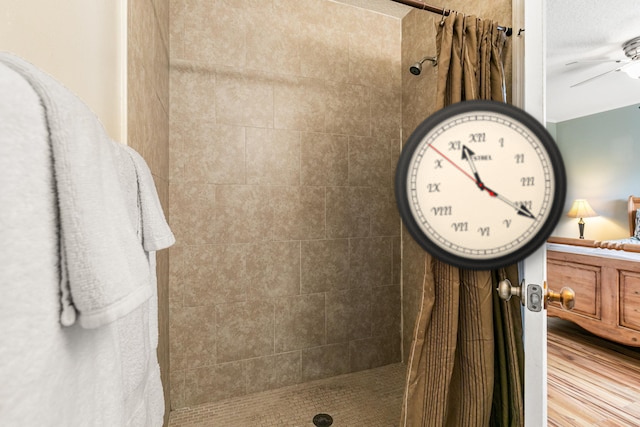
{"hour": 11, "minute": 20, "second": 52}
